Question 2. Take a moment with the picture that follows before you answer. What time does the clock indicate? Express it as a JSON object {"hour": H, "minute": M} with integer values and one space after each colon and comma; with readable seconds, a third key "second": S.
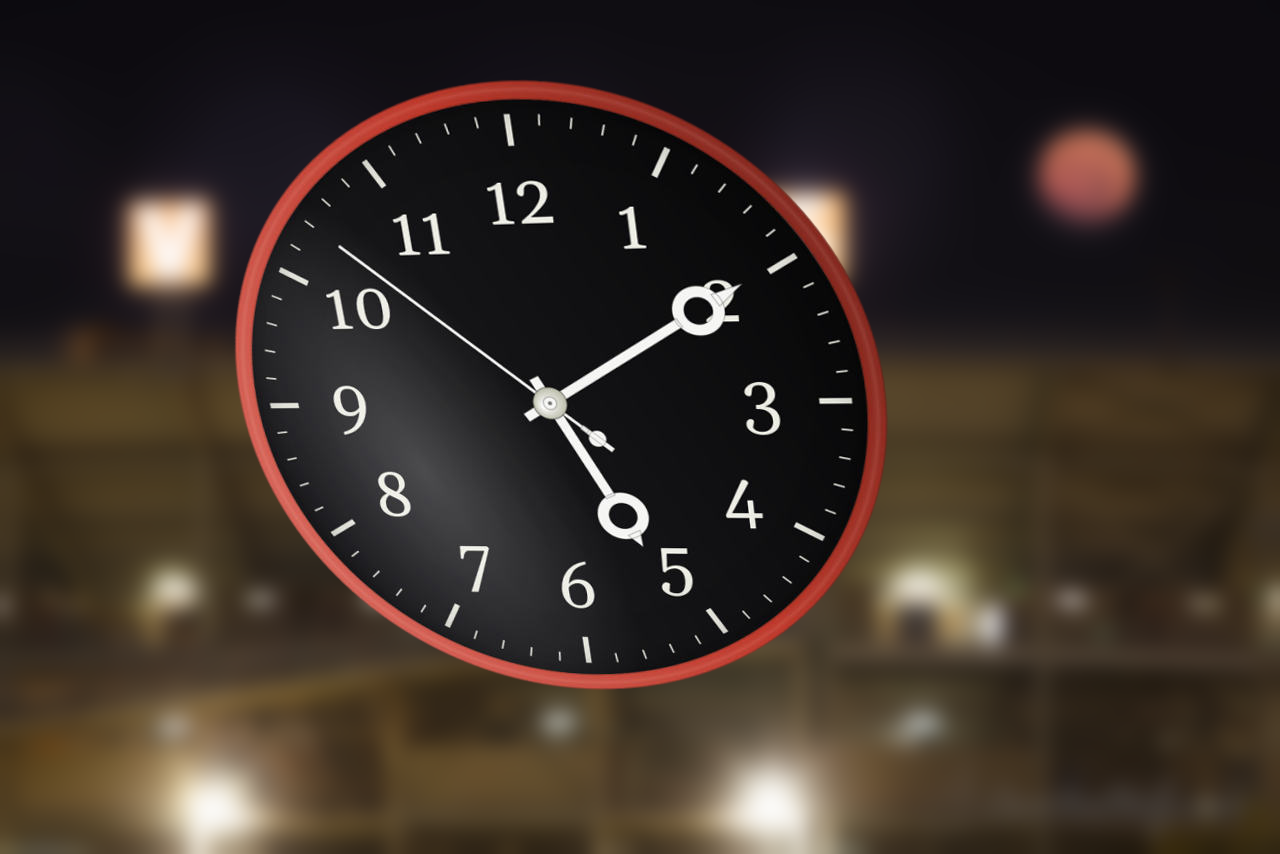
{"hour": 5, "minute": 9, "second": 52}
